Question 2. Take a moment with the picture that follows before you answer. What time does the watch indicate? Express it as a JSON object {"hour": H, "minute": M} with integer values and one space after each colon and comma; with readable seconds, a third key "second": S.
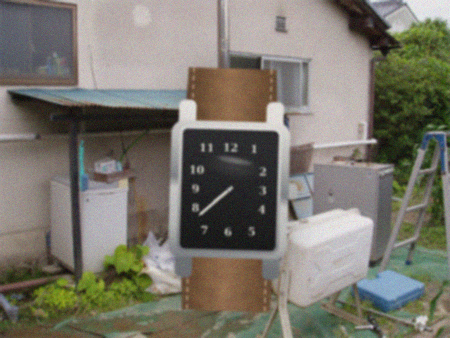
{"hour": 7, "minute": 38}
